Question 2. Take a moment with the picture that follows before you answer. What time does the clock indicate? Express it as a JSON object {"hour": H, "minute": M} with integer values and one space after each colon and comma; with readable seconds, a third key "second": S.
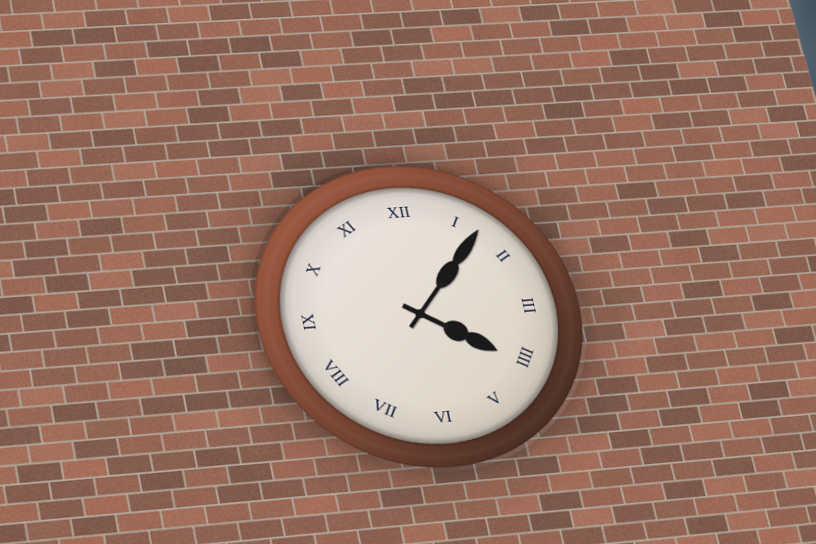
{"hour": 4, "minute": 7}
